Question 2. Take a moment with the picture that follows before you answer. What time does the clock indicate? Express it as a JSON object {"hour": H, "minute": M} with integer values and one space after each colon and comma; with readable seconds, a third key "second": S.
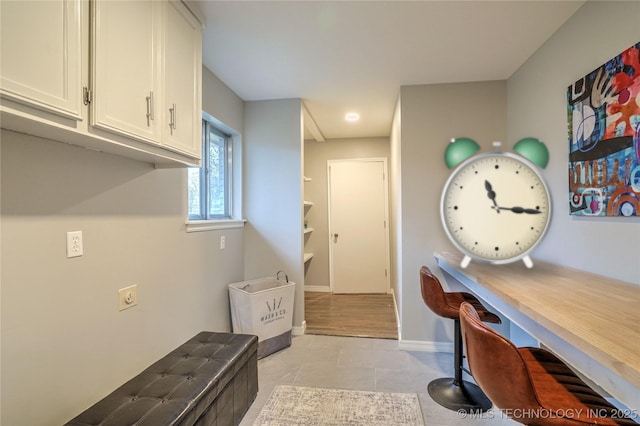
{"hour": 11, "minute": 16}
